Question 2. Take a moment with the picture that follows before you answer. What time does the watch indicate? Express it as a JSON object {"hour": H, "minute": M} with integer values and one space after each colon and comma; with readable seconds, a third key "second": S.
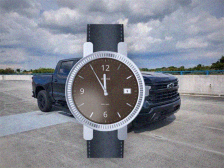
{"hour": 11, "minute": 55}
